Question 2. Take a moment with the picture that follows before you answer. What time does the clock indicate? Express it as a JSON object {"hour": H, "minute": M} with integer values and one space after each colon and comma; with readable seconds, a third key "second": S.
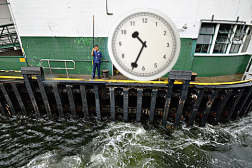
{"hour": 10, "minute": 34}
